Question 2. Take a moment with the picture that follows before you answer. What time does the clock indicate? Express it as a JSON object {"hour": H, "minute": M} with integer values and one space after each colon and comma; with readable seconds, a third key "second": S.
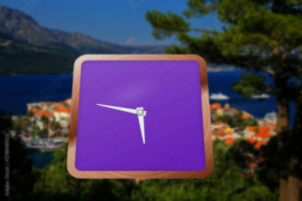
{"hour": 5, "minute": 47}
